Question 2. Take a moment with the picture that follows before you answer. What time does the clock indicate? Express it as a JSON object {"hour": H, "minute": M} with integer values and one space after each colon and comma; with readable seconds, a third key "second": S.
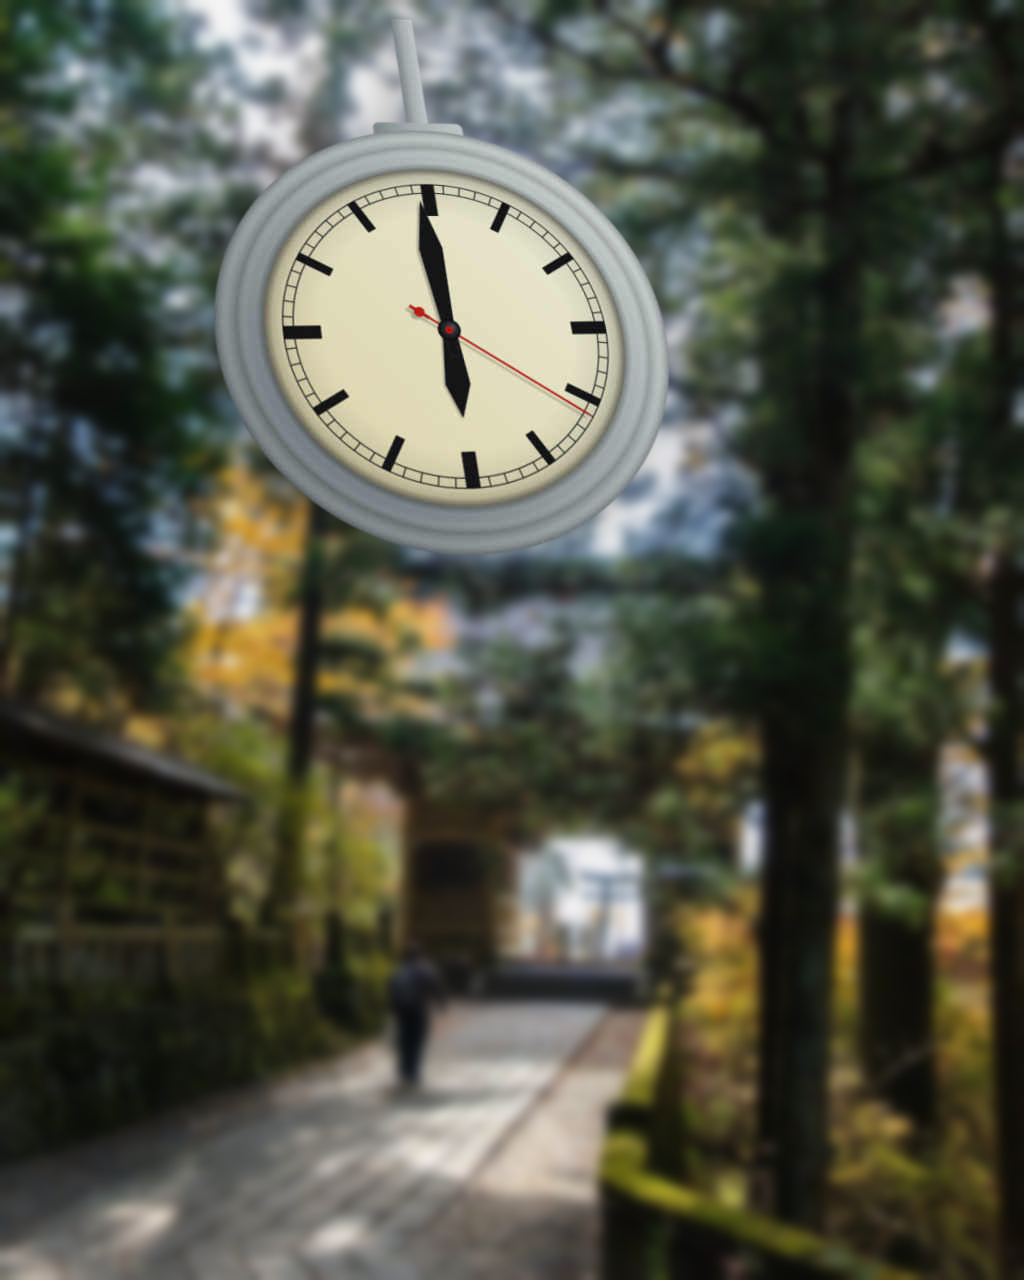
{"hour": 5, "minute": 59, "second": 21}
